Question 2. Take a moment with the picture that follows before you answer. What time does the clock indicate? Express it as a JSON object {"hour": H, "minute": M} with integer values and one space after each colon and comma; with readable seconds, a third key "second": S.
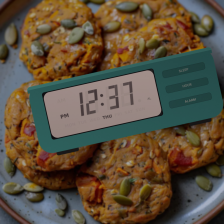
{"hour": 12, "minute": 37}
